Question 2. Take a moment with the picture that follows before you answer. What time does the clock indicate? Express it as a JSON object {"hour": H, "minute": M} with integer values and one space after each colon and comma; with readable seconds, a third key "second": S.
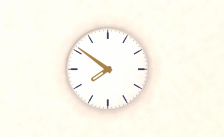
{"hour": 7, "minute": 51}
